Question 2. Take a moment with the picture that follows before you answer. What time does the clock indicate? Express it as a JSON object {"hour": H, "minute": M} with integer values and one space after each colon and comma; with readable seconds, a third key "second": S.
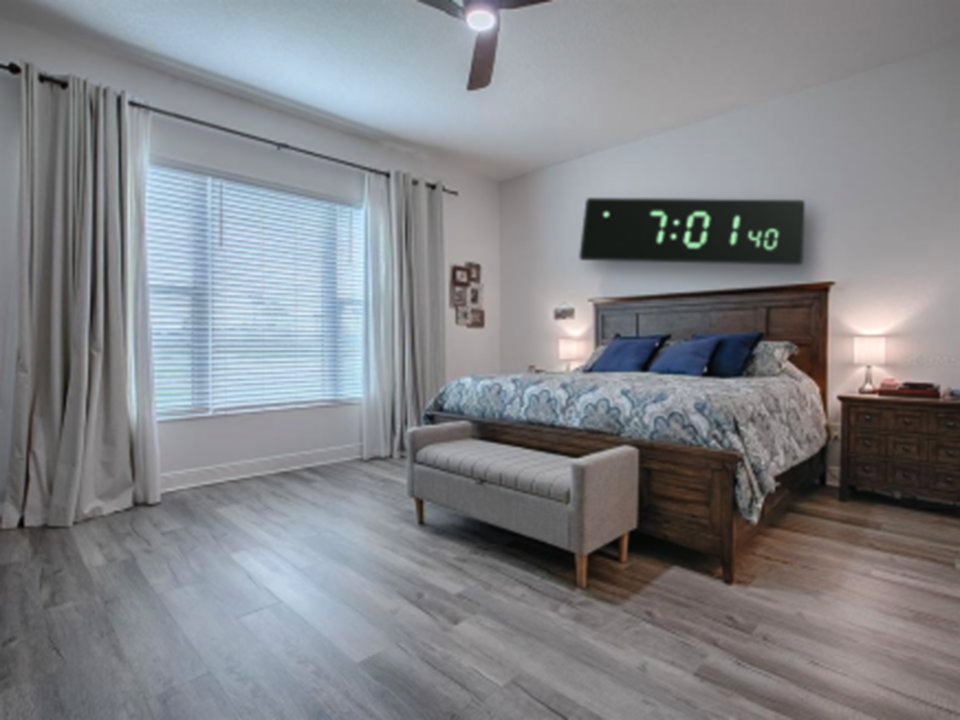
{"hour": 7, "minute": 1, "second": 40}
